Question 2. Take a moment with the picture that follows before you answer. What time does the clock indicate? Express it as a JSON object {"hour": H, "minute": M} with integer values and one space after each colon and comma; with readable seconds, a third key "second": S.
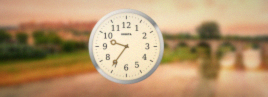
{"hour": 9, "minute": 36}
